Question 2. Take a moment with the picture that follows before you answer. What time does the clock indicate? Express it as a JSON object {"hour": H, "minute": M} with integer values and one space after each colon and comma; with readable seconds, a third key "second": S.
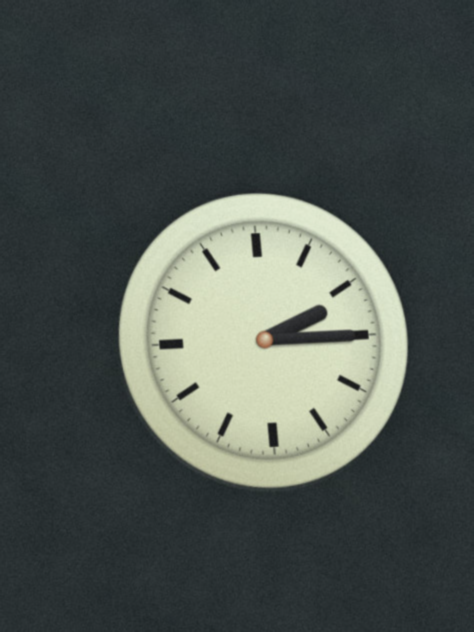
{"hour": 2, "minute": 15}
